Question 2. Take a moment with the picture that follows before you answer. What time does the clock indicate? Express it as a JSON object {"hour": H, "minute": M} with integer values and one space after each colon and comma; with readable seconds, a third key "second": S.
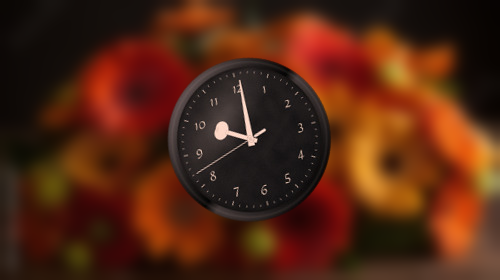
{"hour": 10, "minute": 0, "second": 42}
